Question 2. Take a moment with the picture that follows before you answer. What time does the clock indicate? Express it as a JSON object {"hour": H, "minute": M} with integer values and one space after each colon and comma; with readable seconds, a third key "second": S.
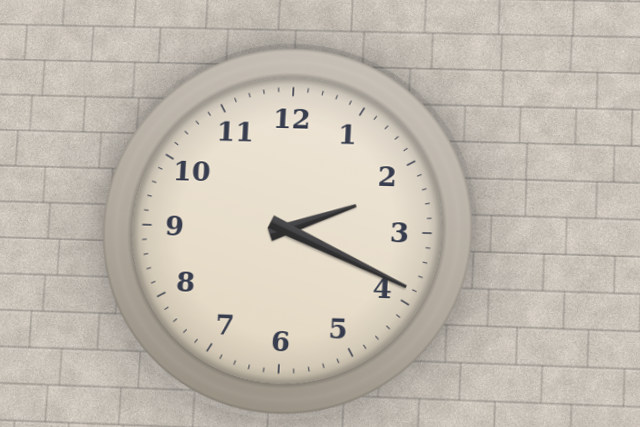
{"hour": 2, "minute": 19}
